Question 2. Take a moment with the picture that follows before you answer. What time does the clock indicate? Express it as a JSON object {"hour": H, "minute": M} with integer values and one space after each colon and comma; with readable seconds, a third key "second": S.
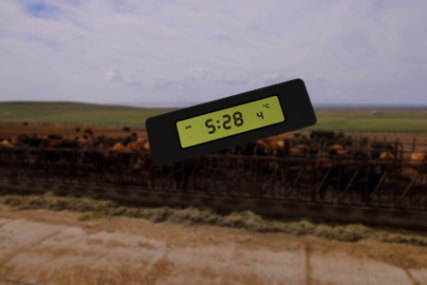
{"hour": 5, "minute": 28}
